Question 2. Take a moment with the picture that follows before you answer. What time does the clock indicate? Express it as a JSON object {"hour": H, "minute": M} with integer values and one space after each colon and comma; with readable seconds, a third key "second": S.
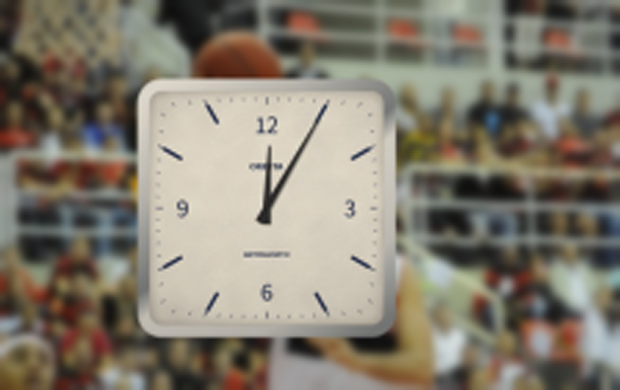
{"hour": 12, "minute": 5}
